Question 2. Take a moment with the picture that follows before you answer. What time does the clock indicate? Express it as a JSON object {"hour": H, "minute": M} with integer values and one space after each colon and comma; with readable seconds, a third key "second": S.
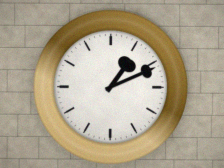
{"hour": 1, "minute": 11}
